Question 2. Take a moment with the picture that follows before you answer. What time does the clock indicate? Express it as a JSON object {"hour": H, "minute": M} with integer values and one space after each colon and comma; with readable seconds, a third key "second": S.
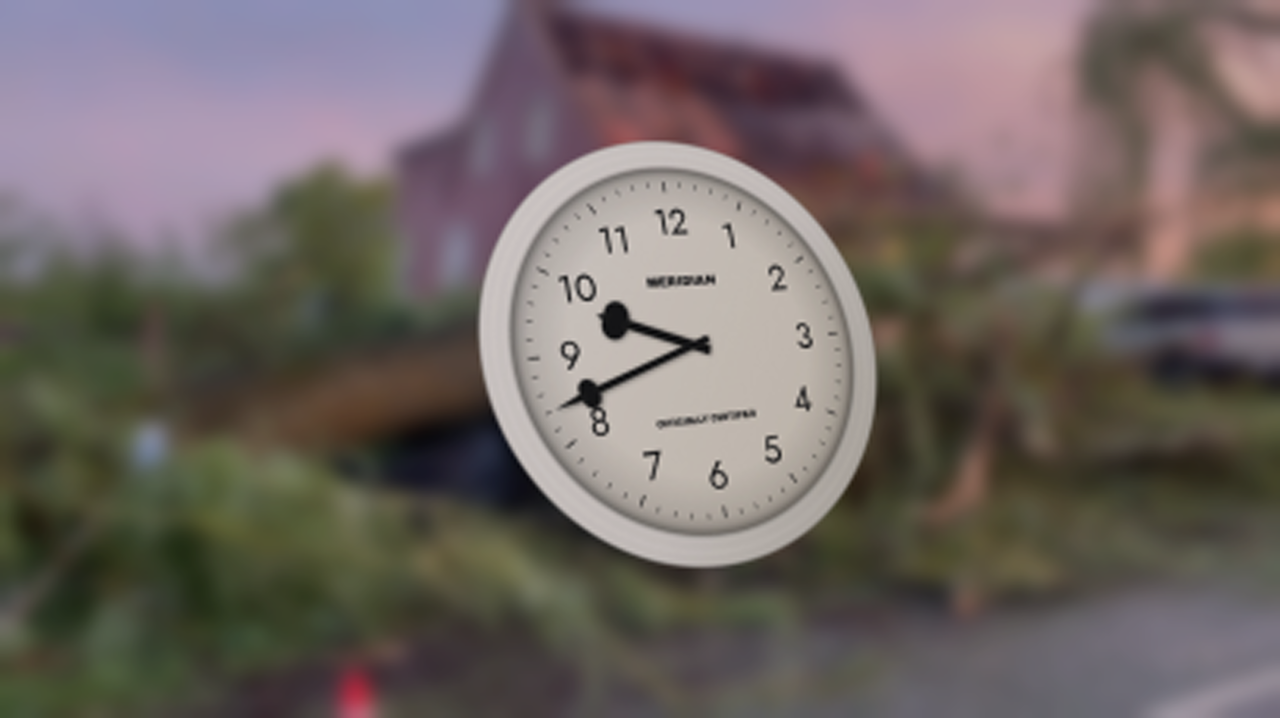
{"hour": 9, "minute": 42}
